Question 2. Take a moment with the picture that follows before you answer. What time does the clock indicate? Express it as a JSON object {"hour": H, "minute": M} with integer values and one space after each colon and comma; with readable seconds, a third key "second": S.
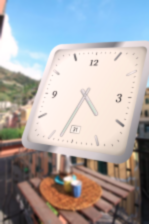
{"hour": 4, "minute": 33}
